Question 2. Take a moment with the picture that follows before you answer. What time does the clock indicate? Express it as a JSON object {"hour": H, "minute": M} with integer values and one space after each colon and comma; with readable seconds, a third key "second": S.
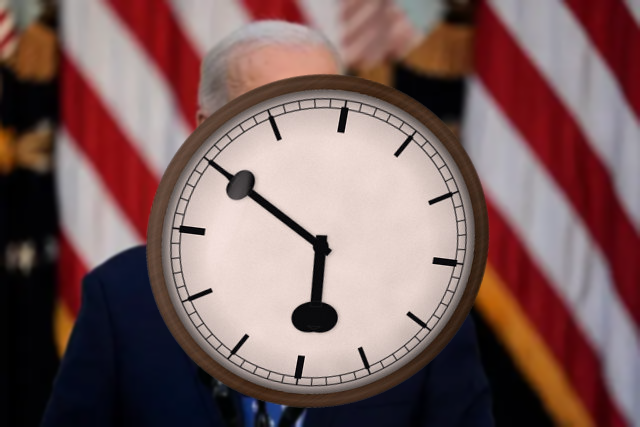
{"hour": 5, "minute": 50}
